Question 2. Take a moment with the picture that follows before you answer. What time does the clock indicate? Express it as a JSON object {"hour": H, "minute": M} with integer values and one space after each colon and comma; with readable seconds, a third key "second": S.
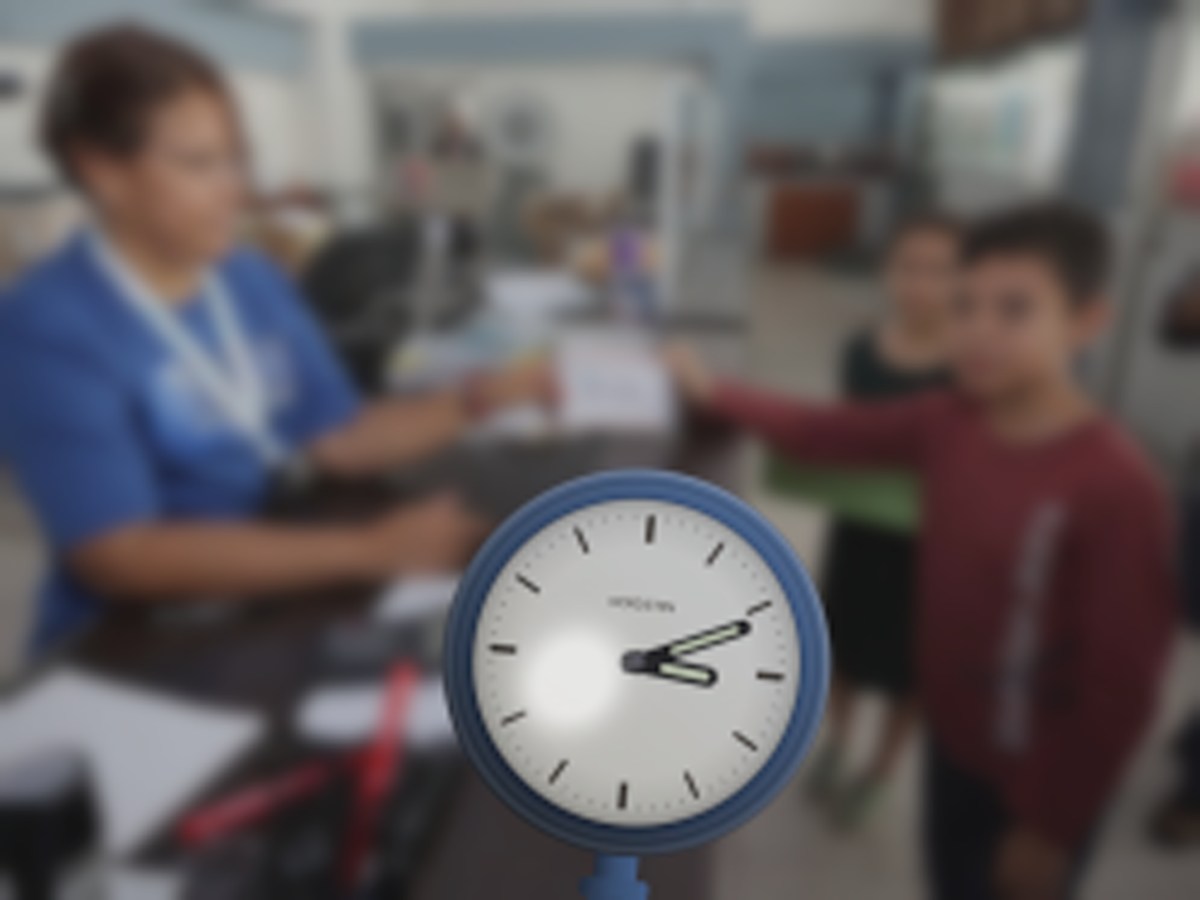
{"hour": 3, "minute": 11}
